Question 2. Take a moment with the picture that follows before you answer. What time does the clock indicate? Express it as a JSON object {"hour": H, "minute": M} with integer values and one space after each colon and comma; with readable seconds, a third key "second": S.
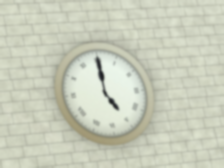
{"hour": 5, "minute": 0}
